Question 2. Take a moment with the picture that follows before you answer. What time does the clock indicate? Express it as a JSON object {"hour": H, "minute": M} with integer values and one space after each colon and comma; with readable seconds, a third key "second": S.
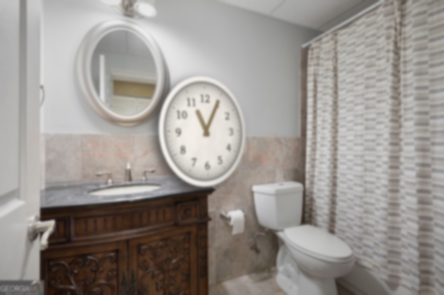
{"hour": 11, "minute": 5}
